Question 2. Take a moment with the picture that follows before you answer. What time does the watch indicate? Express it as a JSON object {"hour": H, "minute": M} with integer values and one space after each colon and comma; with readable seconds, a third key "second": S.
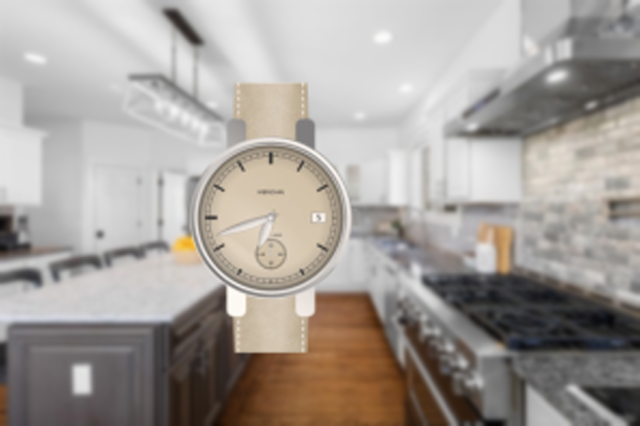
{"hour": 6, "minute": 42}
